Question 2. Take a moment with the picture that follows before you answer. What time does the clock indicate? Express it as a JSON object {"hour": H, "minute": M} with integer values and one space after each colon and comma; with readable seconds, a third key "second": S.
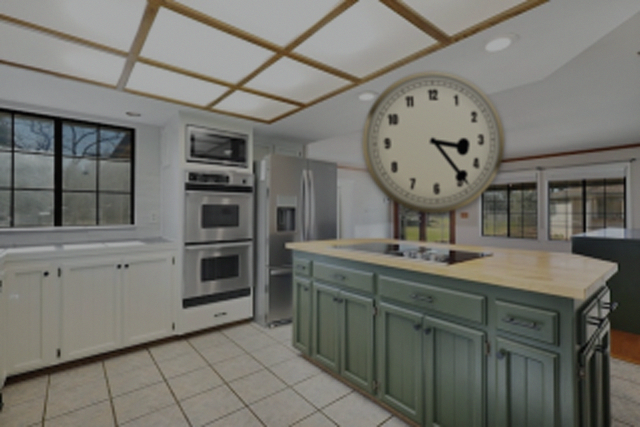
{"hour": 3, "minute": 24}
